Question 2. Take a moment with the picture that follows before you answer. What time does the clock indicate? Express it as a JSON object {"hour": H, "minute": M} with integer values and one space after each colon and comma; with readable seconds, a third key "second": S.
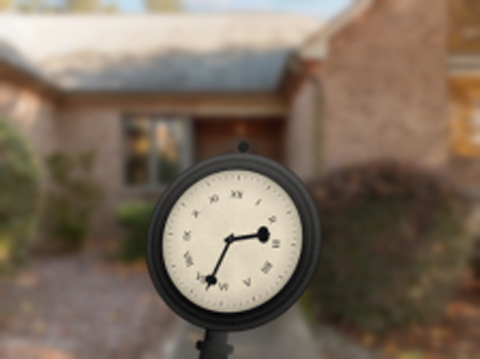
{"hour": 2, "minute": 33}
